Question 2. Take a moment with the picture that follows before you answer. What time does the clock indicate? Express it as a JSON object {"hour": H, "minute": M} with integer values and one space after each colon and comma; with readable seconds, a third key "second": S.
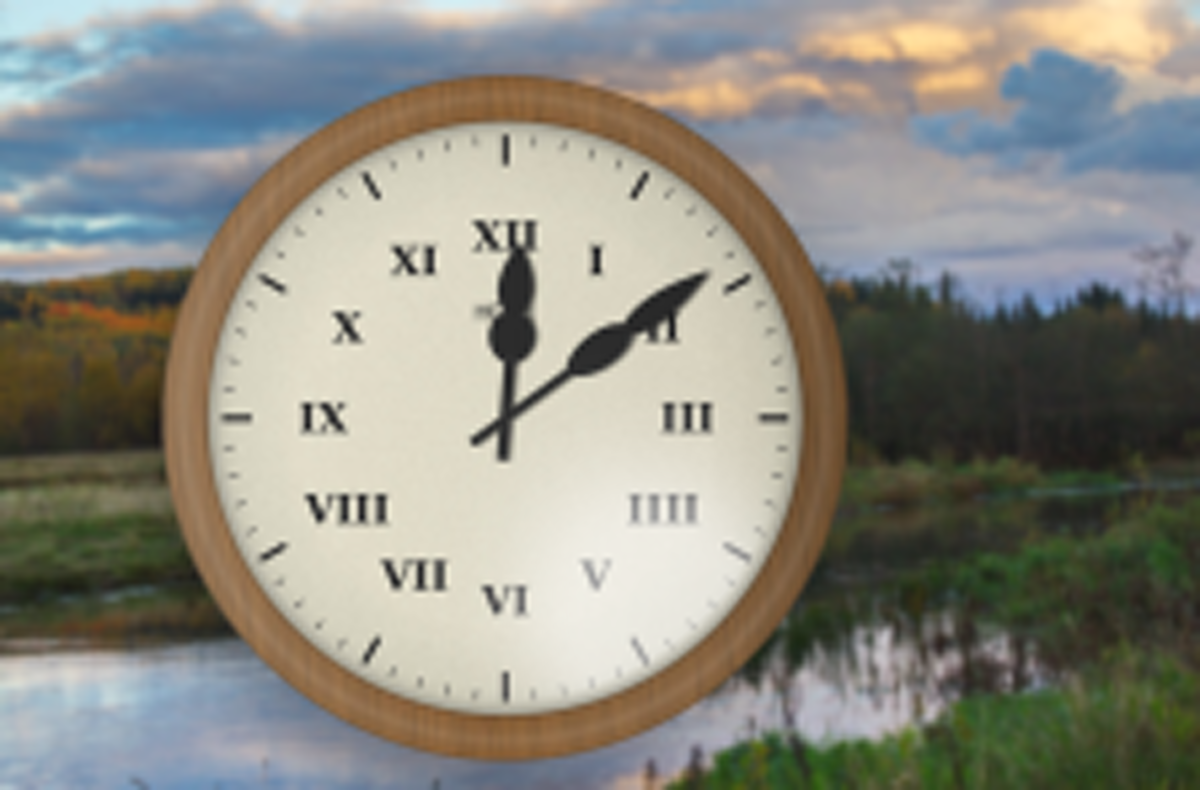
{"hour": 12, "minute": 9}
